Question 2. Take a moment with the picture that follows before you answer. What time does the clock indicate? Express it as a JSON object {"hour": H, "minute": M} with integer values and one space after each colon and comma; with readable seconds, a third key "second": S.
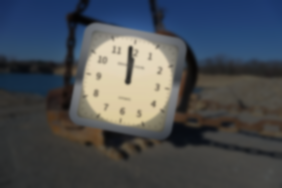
{"hour": 11, "minute": 59}
